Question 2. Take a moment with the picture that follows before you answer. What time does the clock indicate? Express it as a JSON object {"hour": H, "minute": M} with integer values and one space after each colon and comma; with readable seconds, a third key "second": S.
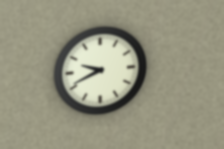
{"hour": 9, "minute": 41}
